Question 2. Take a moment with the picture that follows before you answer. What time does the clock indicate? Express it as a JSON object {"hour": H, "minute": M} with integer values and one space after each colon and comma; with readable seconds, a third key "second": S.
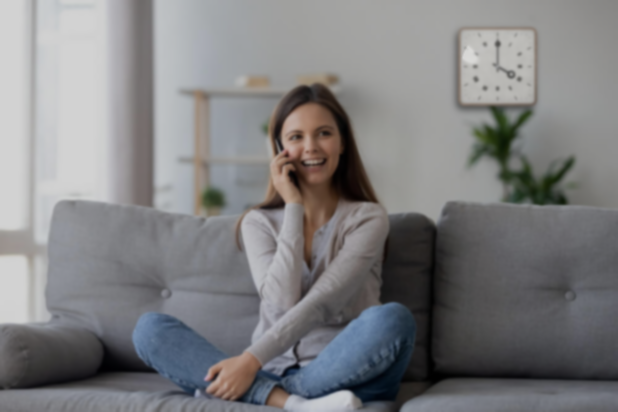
{"hour": 4, "minute": 0}
